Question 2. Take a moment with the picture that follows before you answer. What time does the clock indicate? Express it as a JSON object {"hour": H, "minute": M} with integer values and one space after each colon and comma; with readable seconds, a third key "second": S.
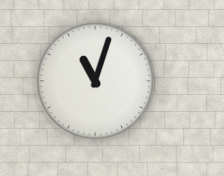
{"hour": 11, "minute": 3}
